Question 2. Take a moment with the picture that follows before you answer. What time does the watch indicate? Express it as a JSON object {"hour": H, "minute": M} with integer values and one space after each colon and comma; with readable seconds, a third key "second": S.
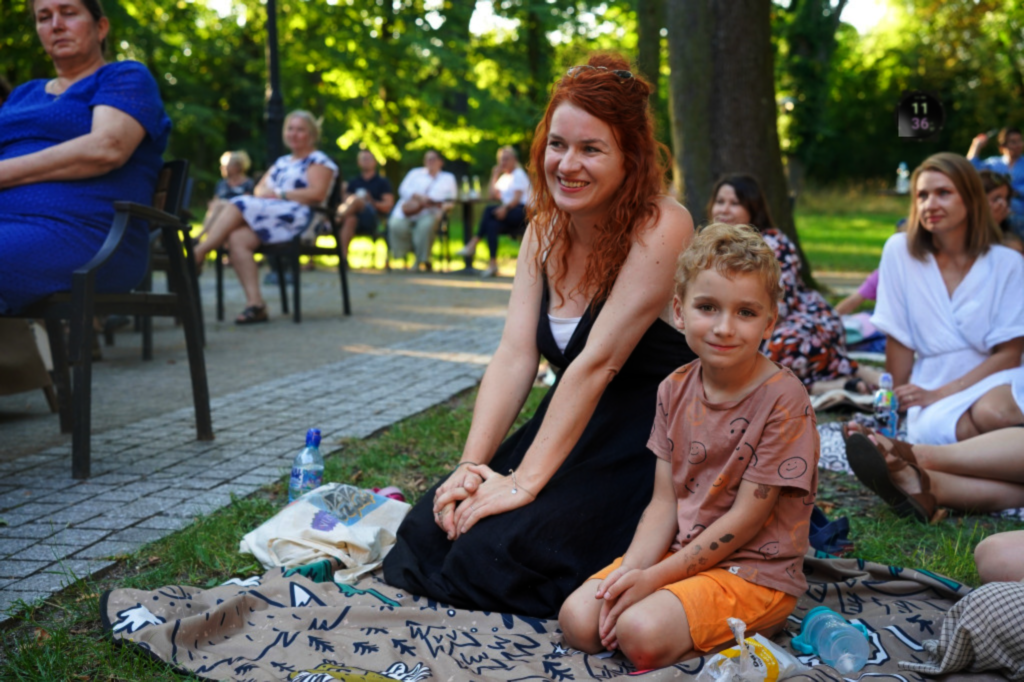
{"hour": 11, "minute": 36}
